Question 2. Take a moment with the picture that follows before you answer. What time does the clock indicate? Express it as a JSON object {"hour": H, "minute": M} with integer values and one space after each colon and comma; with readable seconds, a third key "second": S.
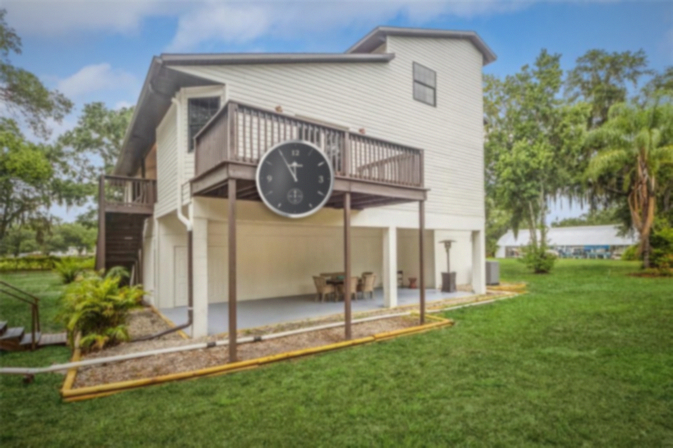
{"hour": 11, "minute": 55}
